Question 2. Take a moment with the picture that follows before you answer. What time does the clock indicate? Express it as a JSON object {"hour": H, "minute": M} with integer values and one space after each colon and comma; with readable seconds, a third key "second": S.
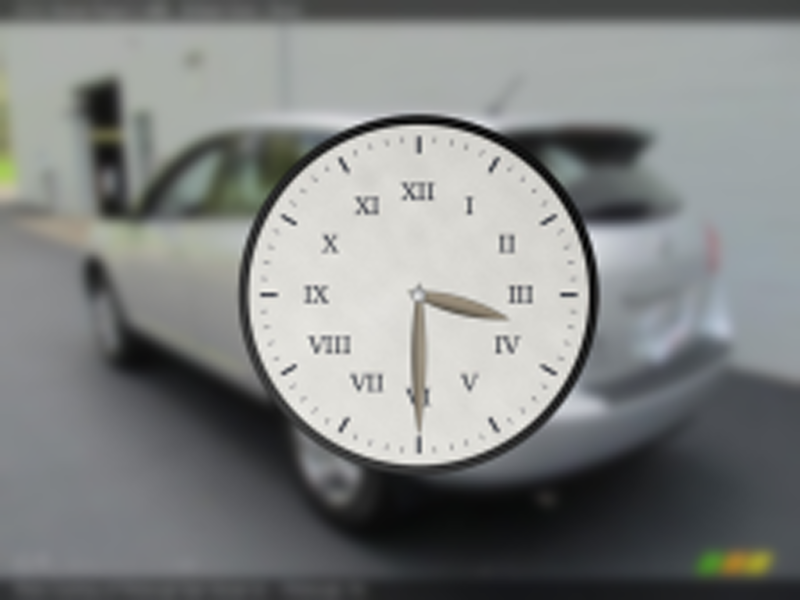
{"hour": 3, "minute": 30}
